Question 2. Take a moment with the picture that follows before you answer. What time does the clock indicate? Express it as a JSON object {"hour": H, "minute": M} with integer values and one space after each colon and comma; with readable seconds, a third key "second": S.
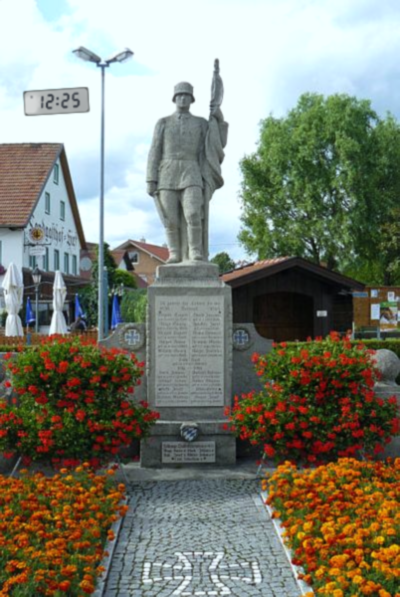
{"hour": 12, "minute": 25}
